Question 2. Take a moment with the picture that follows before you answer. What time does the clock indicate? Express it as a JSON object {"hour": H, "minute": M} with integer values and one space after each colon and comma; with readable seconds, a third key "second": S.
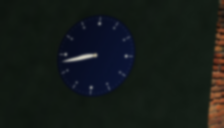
{"hour": 8, "minute": 43}
